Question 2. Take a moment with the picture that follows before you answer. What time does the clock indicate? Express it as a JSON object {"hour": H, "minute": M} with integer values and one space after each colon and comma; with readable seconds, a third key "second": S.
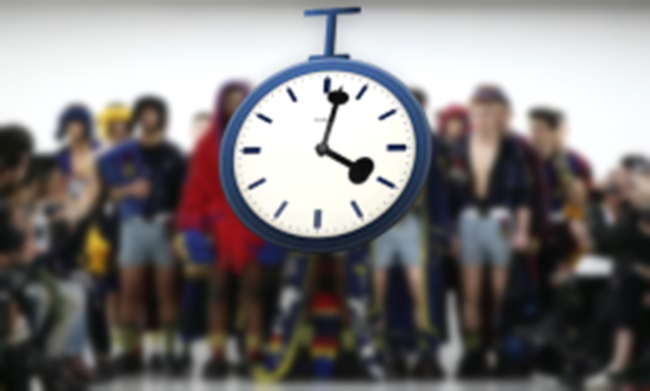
{"hour": 4, "minute": 2}
